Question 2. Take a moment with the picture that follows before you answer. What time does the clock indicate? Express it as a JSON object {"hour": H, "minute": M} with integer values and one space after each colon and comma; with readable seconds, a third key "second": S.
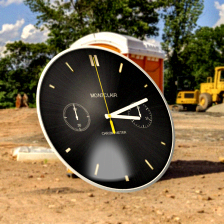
{"hour": 3, "minute": 12}
